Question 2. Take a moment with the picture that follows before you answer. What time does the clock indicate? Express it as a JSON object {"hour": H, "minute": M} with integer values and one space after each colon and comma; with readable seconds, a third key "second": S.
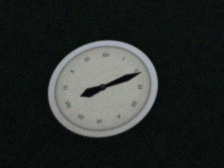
{"hour": 8, "minute": 11}
